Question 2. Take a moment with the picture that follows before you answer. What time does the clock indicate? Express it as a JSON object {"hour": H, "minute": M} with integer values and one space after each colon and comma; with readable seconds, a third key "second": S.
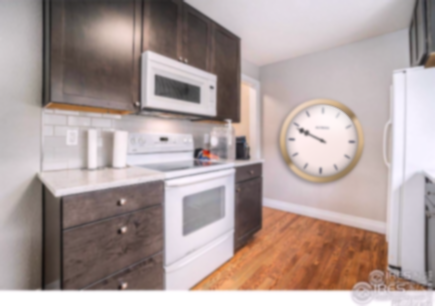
{"hour": 9, "minute": 49}
